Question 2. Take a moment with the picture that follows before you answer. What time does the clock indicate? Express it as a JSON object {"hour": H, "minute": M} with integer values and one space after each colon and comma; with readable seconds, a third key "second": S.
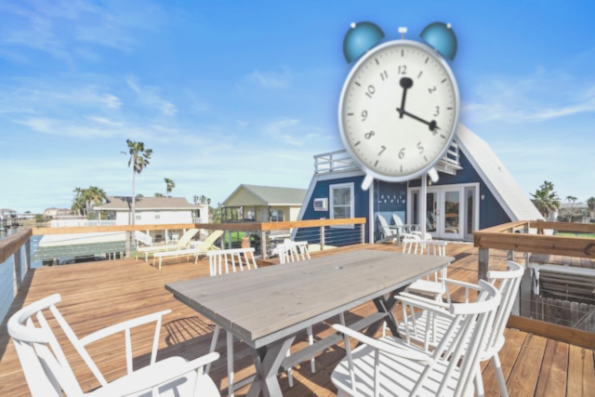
{"hour": 12, "minute": 19}
